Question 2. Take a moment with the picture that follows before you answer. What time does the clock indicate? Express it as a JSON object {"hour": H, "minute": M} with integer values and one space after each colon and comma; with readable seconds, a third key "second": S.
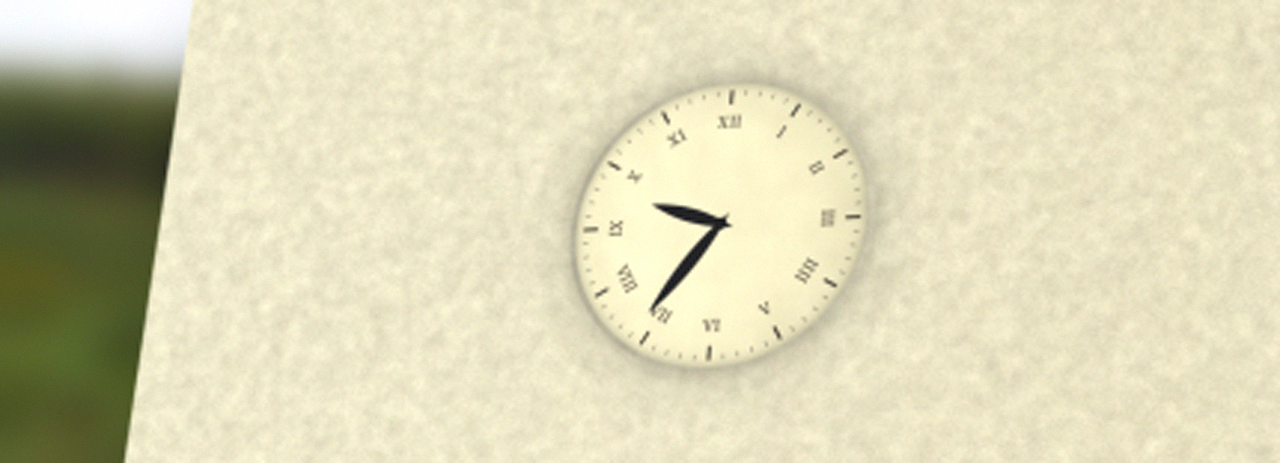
{"hour": 9, "minute": 36}
